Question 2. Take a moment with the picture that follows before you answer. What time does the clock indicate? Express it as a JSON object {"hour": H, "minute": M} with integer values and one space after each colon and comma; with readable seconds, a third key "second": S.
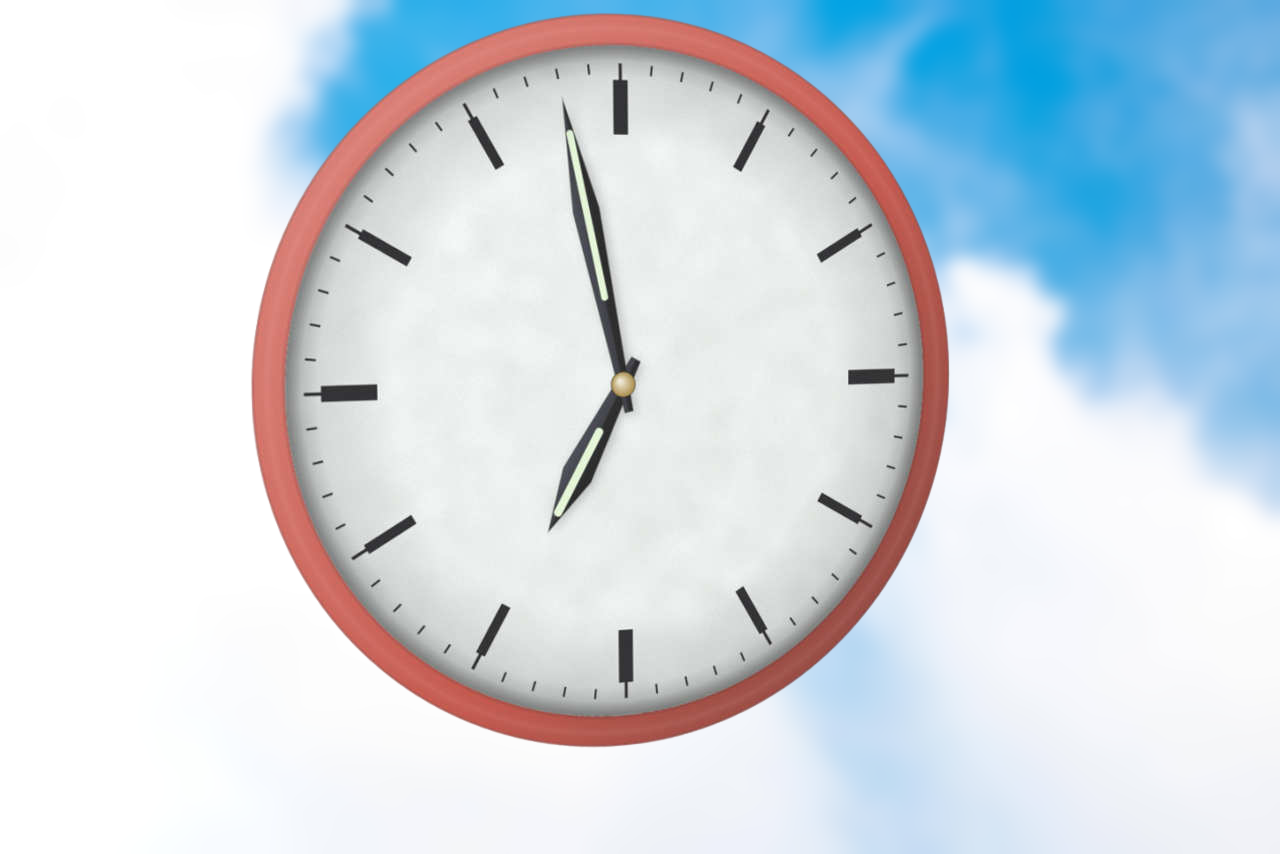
{"hour": 6, "minute": 58}
